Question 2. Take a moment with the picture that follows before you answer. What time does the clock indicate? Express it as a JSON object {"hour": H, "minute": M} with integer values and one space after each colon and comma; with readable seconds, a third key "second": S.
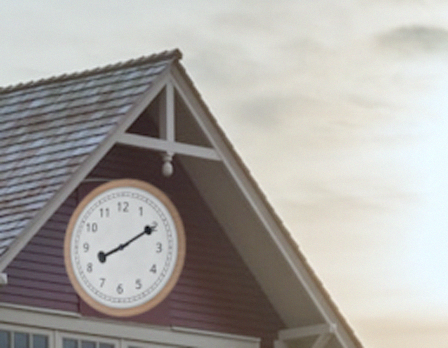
{"hour": 8, "minute": 10}
